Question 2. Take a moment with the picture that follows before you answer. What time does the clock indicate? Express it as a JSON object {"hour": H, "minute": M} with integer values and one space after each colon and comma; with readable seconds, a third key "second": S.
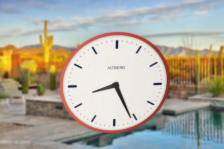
{"hour": 8, "minute": 26}
